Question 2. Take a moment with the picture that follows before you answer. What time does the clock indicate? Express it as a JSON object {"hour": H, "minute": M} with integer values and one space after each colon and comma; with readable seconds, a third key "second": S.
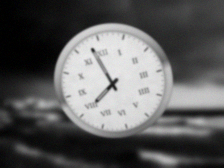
{"hour": 7, "minute": 58}
